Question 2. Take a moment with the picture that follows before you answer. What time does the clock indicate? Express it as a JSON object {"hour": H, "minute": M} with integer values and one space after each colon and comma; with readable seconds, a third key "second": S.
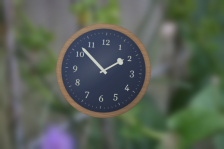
{"hour": 1, "minute": 52}
